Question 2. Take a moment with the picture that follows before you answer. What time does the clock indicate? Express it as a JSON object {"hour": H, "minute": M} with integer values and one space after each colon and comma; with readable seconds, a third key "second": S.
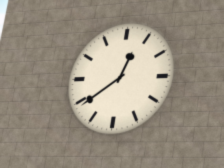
{"hour": 12, "minute": 39}
